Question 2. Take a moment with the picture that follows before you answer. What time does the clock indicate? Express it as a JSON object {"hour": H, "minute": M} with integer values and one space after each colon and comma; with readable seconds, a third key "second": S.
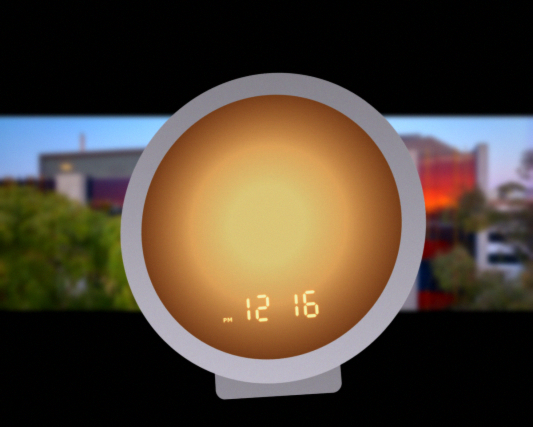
{"hour": 12, "minute": 16}
